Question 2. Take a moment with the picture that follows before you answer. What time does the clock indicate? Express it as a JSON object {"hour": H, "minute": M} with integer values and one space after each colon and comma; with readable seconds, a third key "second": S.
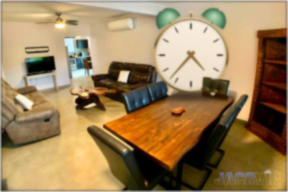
{"hour": 4, "minute": 37}
